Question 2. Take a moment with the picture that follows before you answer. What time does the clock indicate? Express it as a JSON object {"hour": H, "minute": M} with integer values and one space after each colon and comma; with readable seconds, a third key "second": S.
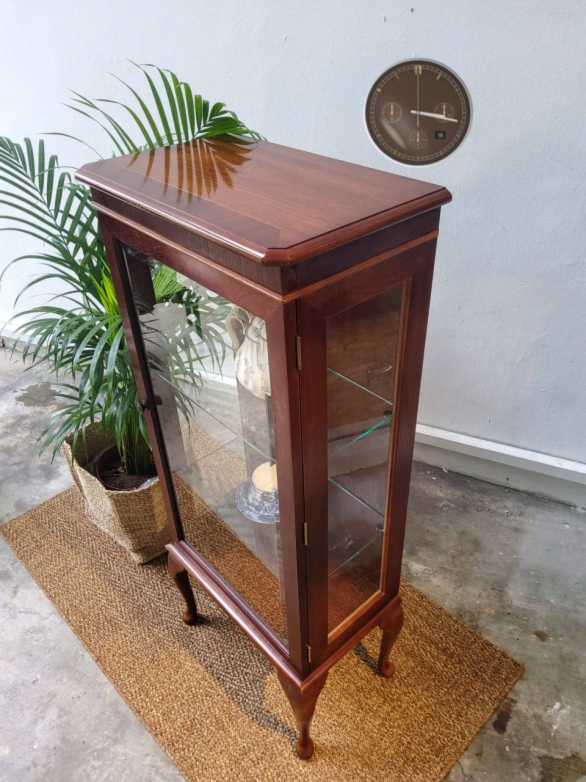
{"hour": 3, "minute": 17}
